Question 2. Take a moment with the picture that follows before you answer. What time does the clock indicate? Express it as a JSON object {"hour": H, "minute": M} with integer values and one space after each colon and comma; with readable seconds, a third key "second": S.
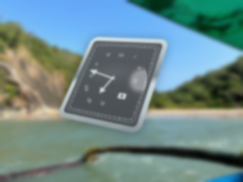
{"hour": 6, "minute": 47}
